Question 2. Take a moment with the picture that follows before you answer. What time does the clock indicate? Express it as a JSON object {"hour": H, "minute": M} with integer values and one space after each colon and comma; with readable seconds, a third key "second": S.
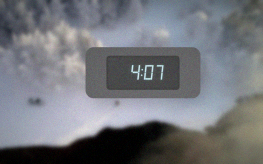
{"hour": 4, "minute": 7}
